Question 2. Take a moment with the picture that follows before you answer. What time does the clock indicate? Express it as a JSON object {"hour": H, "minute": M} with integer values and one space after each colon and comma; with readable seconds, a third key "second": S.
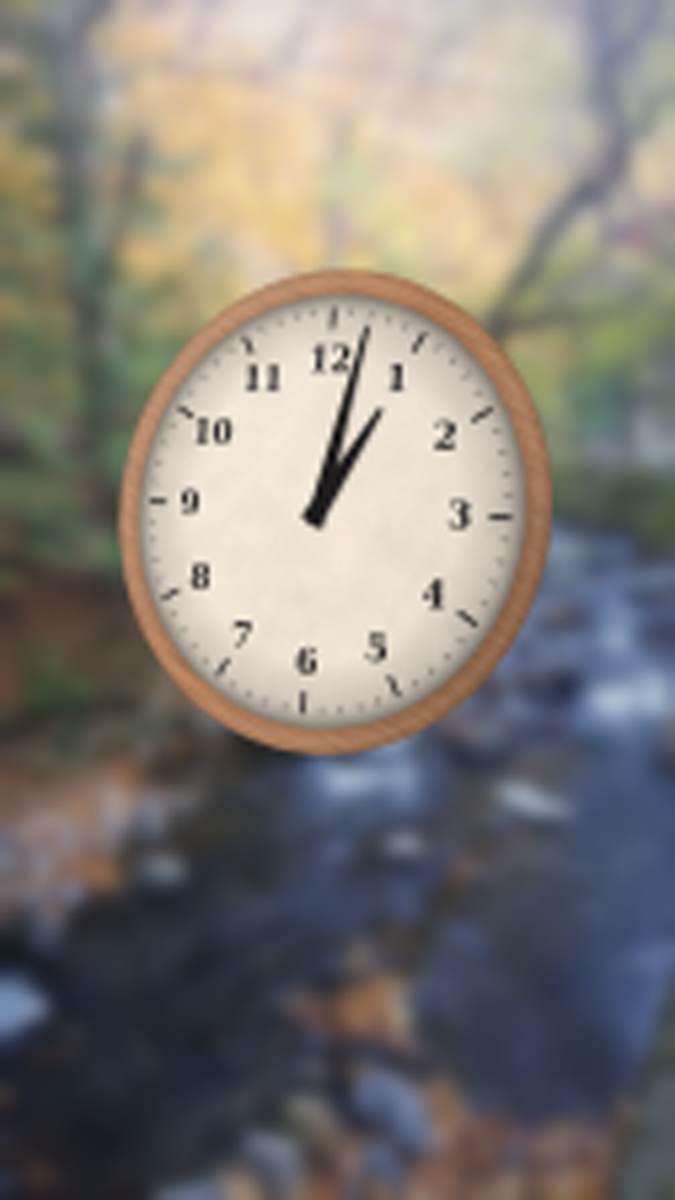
{"hour": 1, "minute": 2}
